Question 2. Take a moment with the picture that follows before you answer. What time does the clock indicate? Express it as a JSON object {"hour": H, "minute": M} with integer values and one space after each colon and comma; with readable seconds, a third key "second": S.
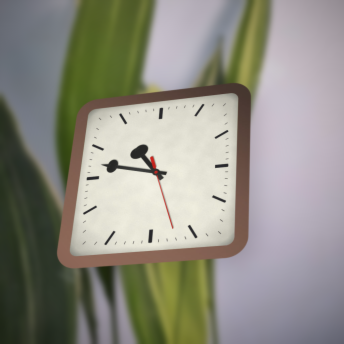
{"hour": 10, "minute": 47, "second": 27}
